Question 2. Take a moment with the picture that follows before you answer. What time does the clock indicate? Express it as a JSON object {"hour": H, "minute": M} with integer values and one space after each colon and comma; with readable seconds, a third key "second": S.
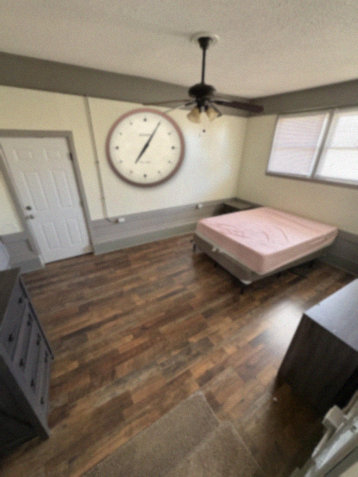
{"hour": 7, "minute": 5}
